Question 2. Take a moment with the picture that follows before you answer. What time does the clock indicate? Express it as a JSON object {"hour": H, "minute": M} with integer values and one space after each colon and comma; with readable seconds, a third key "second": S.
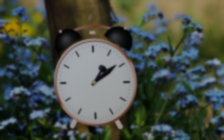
{"hour": 1, "minute": 9}
